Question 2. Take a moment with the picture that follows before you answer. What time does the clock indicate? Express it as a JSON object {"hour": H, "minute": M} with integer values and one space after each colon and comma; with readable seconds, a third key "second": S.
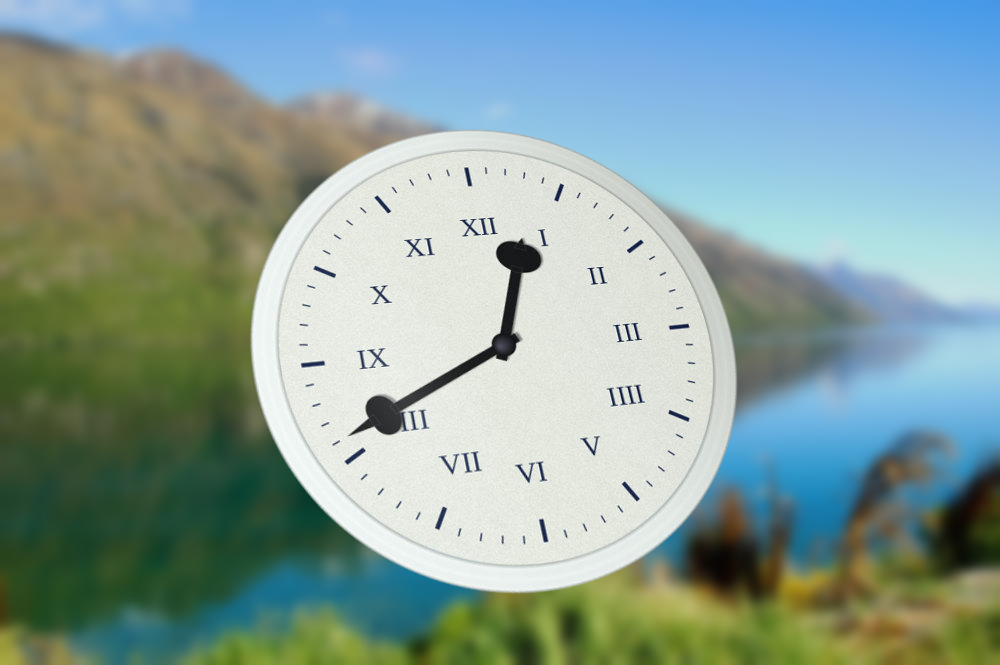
{"hour": 12, "minute": 41}
